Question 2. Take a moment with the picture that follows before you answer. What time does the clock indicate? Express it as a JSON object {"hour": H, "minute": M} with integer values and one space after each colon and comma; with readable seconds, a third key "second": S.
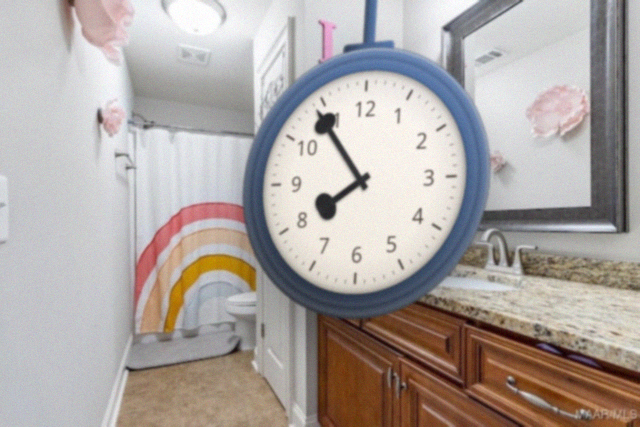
{"hour": 7, "minute": 54}
